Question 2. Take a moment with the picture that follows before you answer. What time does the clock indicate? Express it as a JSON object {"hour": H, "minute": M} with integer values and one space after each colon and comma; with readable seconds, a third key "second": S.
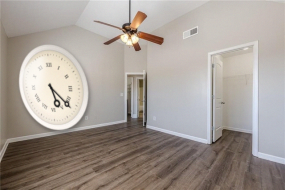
{"hour": 5, "minute": 22}
